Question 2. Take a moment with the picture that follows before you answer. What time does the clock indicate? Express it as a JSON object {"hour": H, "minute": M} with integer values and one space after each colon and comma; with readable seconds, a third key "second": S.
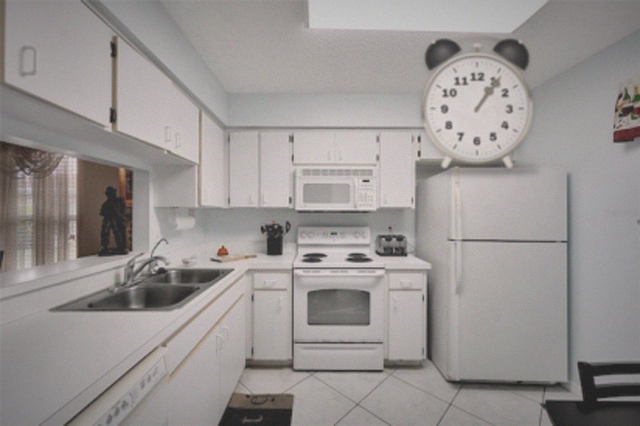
{"hour": 1, "minute": 6}
